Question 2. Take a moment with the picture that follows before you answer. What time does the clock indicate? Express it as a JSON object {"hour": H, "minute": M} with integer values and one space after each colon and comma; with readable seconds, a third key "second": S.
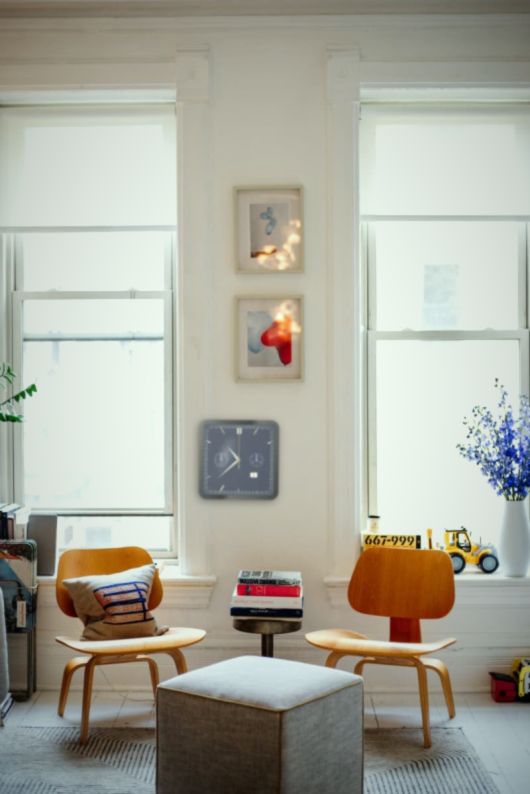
{"hour": 10, "minute": 38}
